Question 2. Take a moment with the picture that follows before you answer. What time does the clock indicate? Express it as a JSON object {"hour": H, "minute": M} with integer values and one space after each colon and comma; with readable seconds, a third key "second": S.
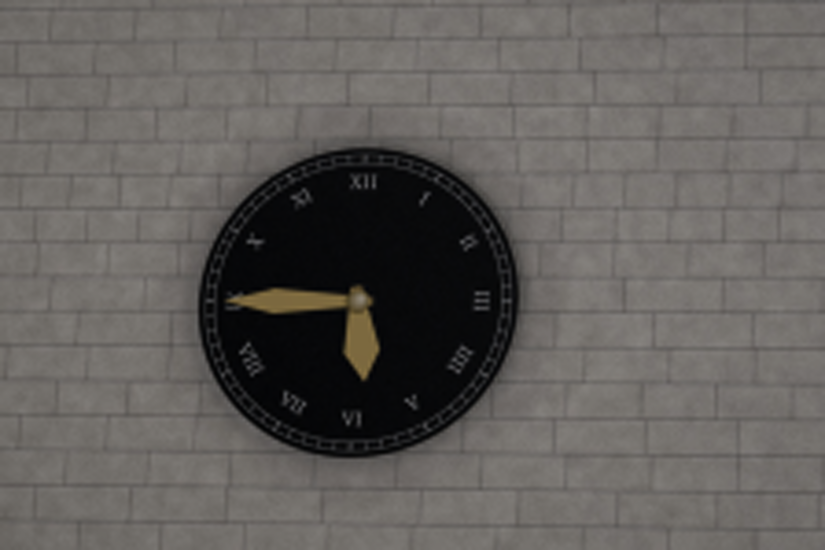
{"hour": 5, "minute": 45}
